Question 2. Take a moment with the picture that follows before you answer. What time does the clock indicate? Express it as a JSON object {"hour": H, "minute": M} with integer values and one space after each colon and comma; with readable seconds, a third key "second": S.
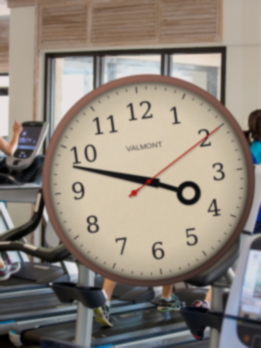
{"hour": 3, "minute": 48, "second": 10}
